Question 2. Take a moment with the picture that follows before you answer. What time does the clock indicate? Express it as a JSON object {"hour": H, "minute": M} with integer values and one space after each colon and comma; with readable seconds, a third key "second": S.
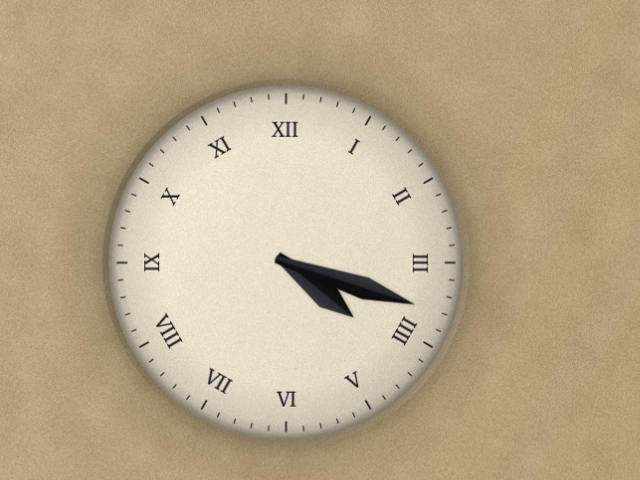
{"hour": 4, "minute": 18}
